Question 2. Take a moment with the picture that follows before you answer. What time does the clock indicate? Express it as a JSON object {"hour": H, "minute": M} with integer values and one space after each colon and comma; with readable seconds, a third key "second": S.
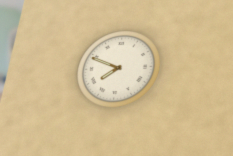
{"hour": 7, "minute": 49}
